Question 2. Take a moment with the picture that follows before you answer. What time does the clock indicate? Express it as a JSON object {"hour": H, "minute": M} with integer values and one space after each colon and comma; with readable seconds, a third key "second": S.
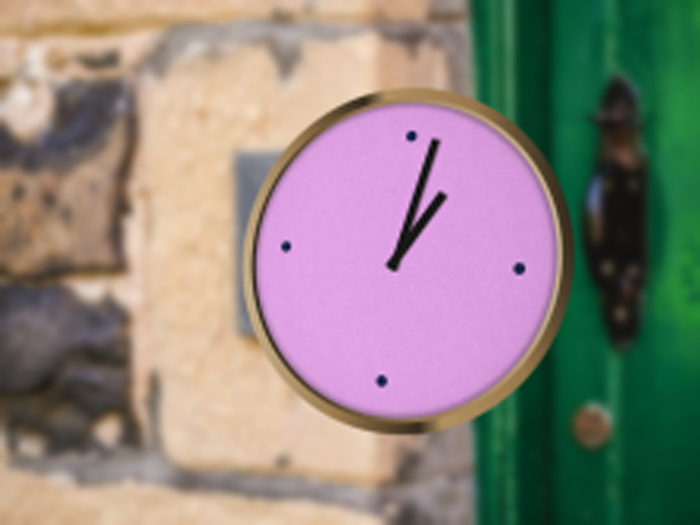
{"hour": 1, "minute": 2}
